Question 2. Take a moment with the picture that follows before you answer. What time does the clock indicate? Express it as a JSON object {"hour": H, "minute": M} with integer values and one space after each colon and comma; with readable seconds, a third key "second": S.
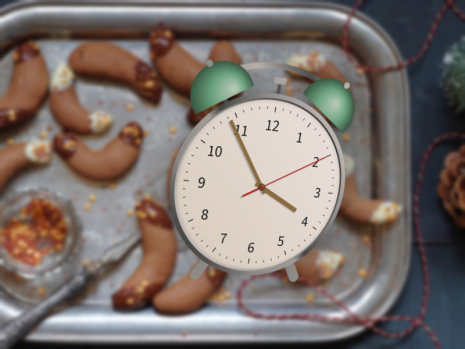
{"hour": 3, "minute": 54, "second": 10}
